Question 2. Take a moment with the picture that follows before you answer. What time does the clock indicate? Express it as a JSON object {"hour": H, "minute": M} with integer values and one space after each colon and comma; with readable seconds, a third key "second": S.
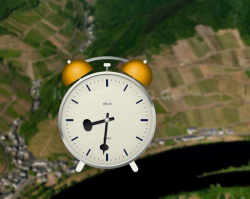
{"hour": 8, "minute": 31}
